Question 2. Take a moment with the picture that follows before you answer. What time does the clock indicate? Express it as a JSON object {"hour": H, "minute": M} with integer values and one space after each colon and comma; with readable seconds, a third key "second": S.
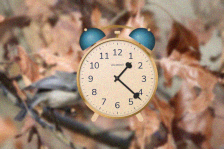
{"hour": 1, "minute": 22}
